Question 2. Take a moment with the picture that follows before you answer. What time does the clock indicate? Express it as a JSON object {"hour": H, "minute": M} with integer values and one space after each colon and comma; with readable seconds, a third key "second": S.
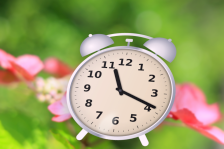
{"hour": 11, "minute": 19}
